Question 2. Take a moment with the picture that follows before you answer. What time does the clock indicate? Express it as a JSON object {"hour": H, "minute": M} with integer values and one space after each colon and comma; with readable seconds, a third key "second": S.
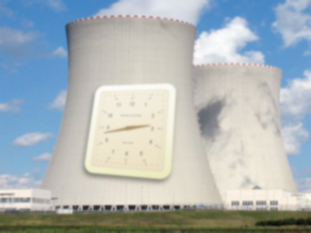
{"hour": 2, "minute": 43}
